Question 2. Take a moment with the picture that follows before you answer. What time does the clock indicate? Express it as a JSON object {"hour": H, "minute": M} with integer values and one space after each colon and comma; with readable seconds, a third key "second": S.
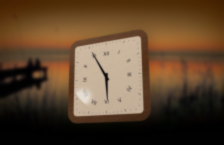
{"hour": 5, "minute": 55}
